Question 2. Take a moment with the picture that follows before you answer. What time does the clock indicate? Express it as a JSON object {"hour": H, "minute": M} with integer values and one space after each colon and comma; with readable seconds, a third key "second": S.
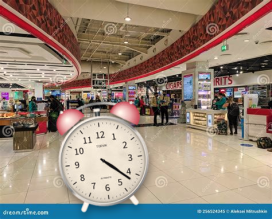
{"hour": 4, "minute": 22}
